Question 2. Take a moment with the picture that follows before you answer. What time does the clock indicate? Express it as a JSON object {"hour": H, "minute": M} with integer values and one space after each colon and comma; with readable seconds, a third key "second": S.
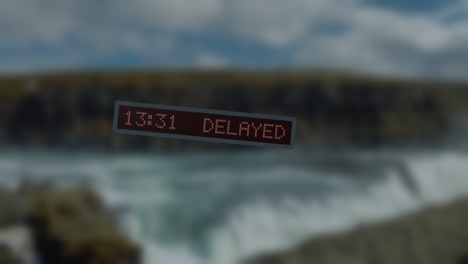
{"hour": 13, "minute": 31}
